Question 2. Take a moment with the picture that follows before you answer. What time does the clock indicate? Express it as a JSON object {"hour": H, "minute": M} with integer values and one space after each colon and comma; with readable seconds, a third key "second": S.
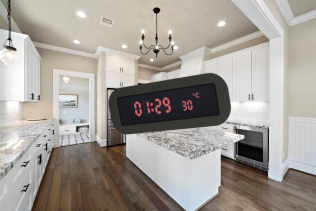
{"hour": 1, "minute": 29}
